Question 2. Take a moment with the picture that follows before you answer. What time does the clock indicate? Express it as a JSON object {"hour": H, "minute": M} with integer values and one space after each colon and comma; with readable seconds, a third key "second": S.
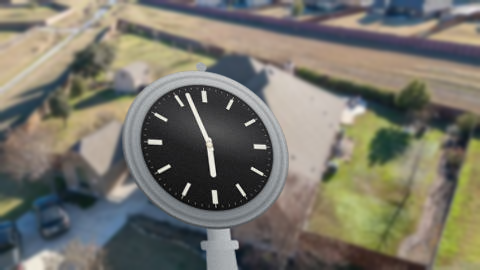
{"hour": 5, "minute": 57}
